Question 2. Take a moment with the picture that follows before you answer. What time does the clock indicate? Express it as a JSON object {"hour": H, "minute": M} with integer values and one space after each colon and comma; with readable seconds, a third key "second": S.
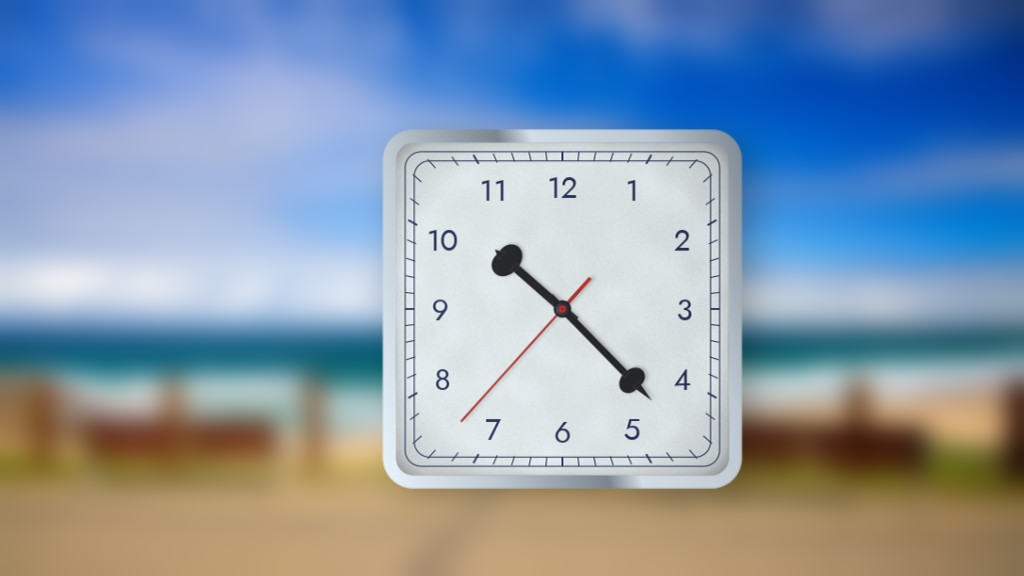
{"hour": 10, "minute": 22, "second": 37}
